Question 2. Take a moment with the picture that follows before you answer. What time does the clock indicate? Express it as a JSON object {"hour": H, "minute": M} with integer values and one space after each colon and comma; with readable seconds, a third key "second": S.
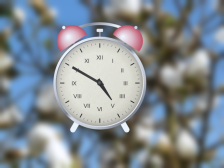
{"hour": 4, "minute": 50}
